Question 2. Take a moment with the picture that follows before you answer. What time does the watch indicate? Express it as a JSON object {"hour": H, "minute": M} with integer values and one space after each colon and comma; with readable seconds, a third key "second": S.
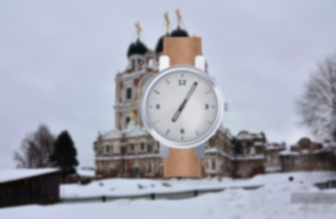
{"hour": 7, "minute": 5}
